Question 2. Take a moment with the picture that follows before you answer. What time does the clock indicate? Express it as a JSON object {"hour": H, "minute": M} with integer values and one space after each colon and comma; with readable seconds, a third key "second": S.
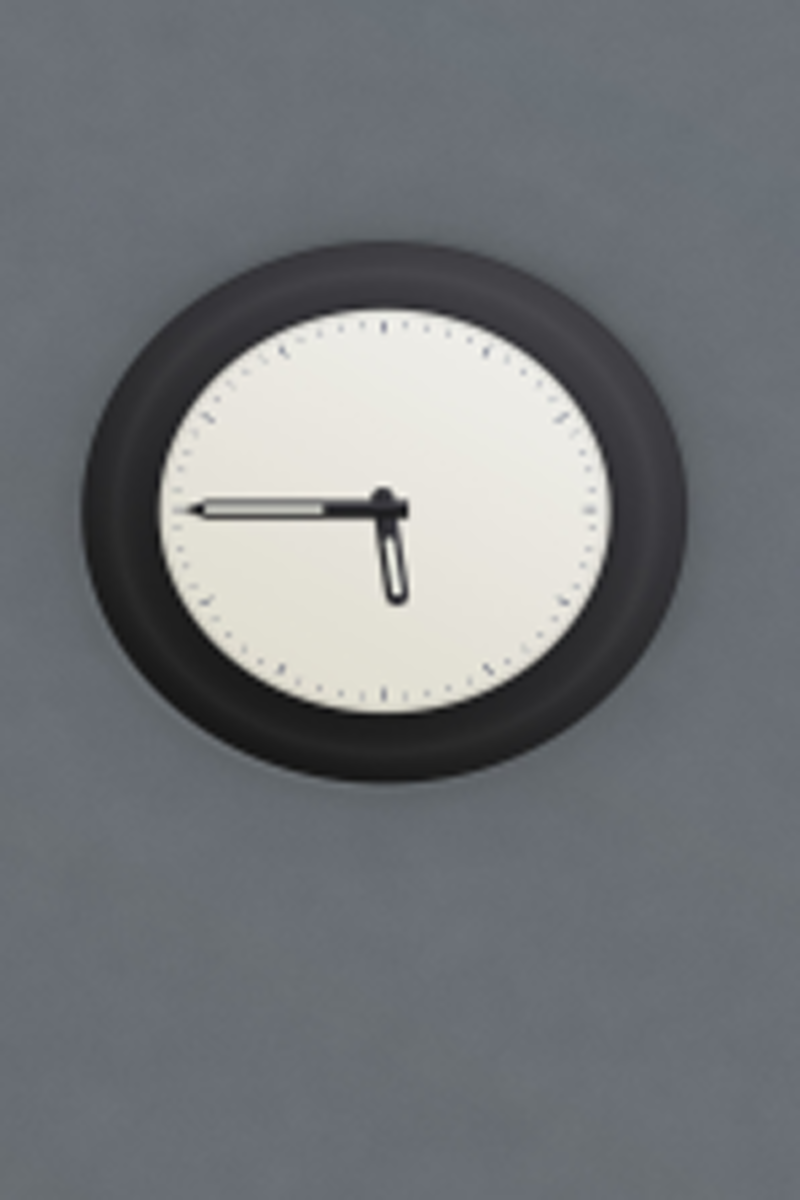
{"hour": 5, "minute": 45}
